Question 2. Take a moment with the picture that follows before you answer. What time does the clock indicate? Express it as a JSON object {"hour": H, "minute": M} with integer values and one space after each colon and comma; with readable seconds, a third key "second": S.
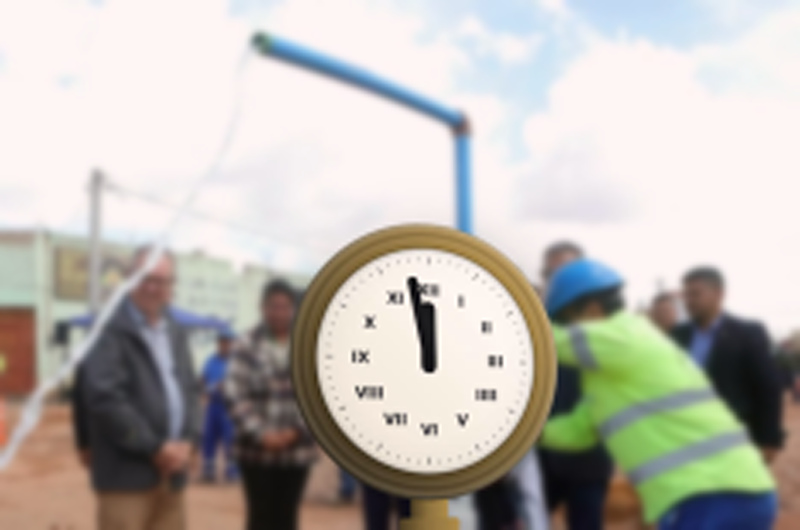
{"hour": 11, "minute": 58}
